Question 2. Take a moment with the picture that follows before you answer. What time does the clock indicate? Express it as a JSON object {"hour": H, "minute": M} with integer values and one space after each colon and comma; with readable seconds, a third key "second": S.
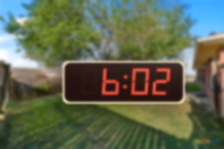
{"hour": 6, "minute": 2}
